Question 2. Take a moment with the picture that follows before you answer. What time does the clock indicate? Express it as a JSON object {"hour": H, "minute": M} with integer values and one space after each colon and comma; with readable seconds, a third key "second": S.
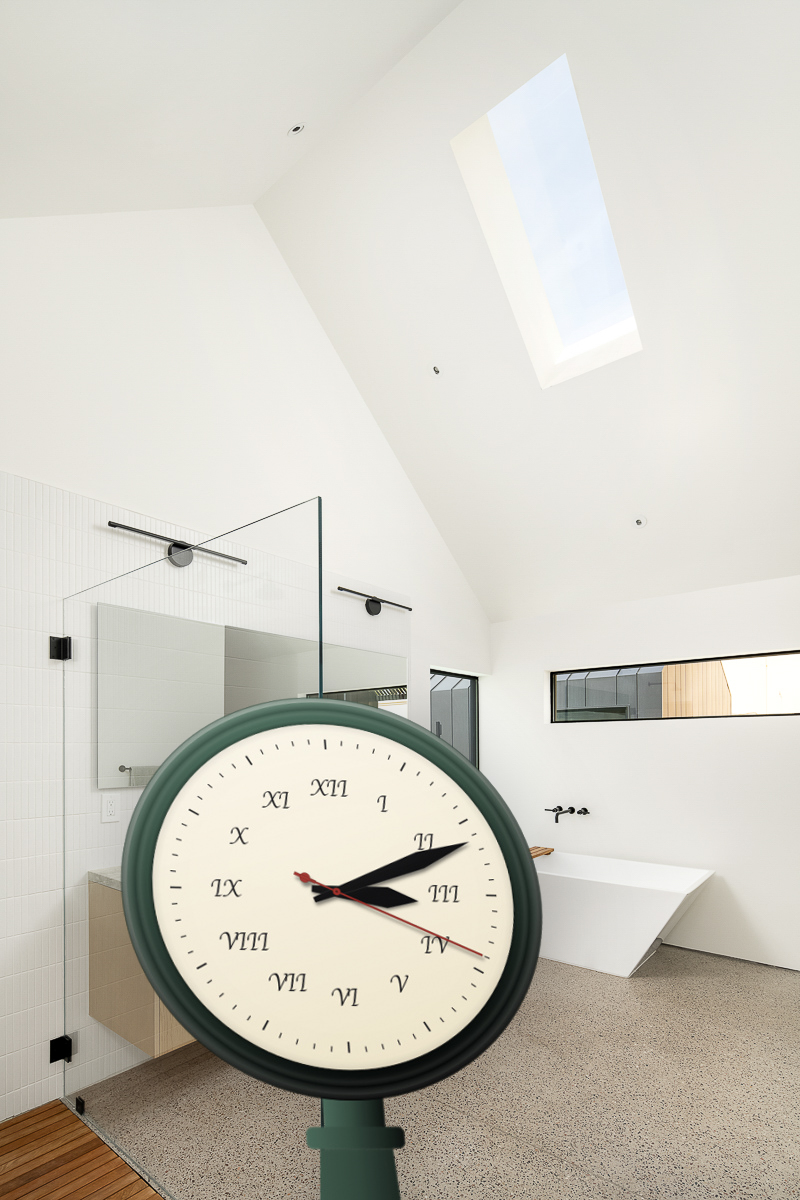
{"hour": 3, "minute": 11, "second": 19}
